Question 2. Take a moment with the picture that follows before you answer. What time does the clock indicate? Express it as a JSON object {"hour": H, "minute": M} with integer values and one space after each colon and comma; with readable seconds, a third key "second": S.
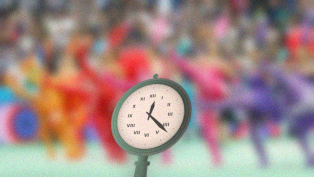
{"hour": 12, "minute": 22}
